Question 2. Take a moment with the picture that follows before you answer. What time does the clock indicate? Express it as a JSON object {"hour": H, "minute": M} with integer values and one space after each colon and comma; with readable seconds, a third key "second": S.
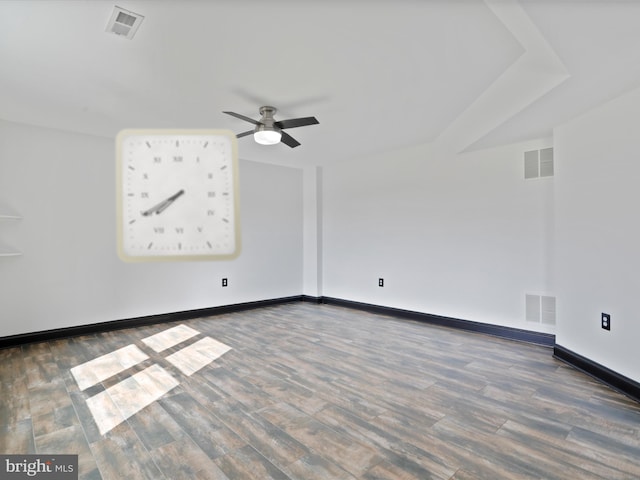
{"hour": 7, "minute": 40}
